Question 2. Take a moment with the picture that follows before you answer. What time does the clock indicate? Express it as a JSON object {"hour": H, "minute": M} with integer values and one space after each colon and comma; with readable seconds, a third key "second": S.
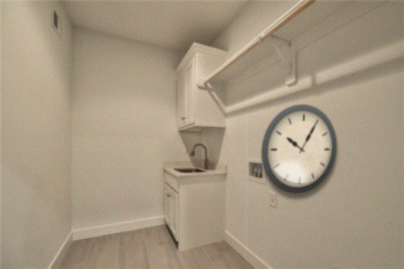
{"hour": 10, "minute": 5}
